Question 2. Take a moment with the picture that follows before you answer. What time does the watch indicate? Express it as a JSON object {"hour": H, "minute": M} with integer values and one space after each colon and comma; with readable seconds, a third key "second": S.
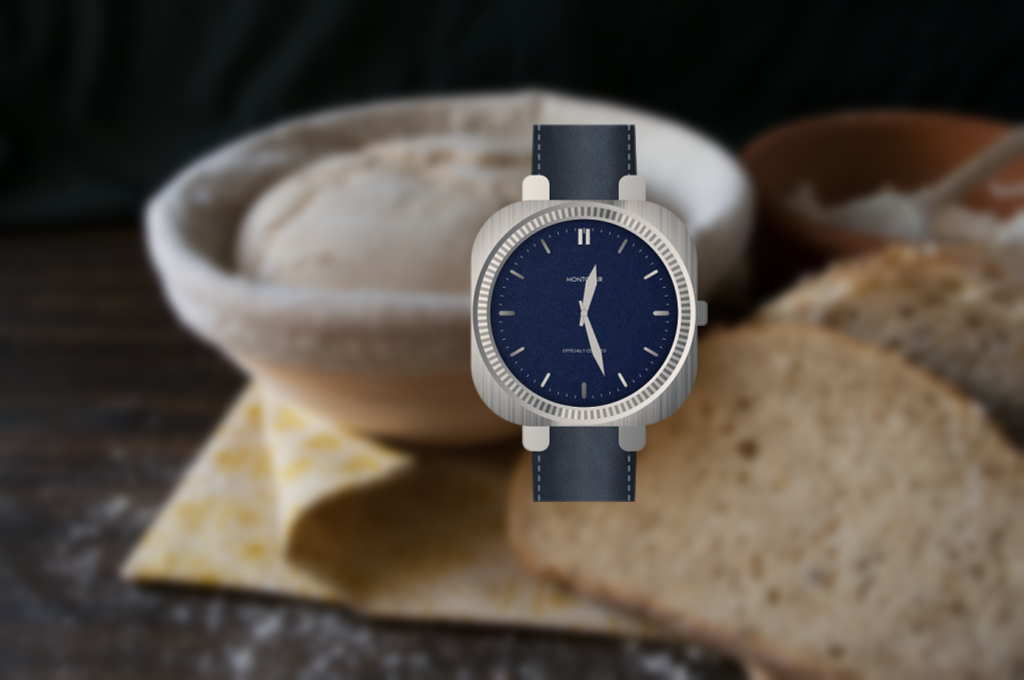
{"hour": 12, "minute": 27}
